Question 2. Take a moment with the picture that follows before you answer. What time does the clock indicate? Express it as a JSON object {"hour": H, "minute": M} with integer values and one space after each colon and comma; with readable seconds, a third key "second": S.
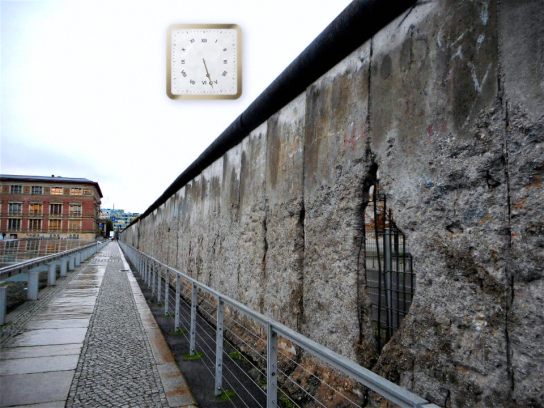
{"hour": 5, "minute": 27}
